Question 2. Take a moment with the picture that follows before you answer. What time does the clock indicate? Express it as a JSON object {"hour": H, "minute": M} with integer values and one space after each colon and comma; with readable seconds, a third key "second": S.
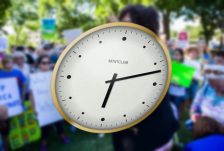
{"hour": 6, "minute": 12}
